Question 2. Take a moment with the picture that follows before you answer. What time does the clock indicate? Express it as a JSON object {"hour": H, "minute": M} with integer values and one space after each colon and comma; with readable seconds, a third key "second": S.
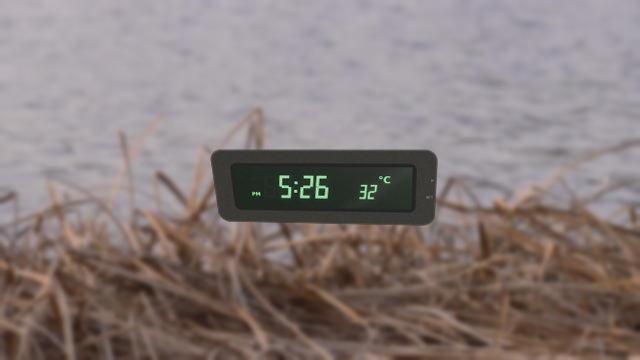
{"hour": 5, "minute": 26}
